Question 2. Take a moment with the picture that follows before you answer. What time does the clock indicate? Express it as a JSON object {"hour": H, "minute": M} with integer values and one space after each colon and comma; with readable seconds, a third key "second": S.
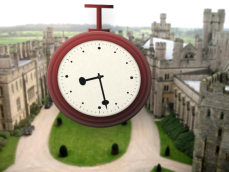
{"hour": 8, "minute": 28}
